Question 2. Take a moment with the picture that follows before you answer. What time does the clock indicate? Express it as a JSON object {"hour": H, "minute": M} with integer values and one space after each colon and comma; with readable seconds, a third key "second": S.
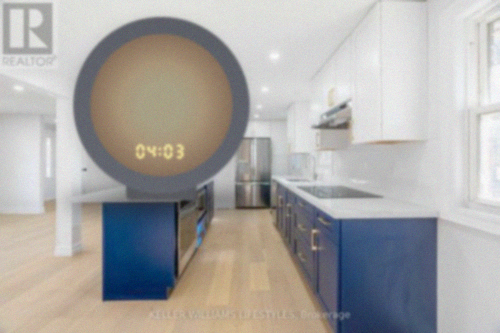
{"hour": 4, "minute": 3}
